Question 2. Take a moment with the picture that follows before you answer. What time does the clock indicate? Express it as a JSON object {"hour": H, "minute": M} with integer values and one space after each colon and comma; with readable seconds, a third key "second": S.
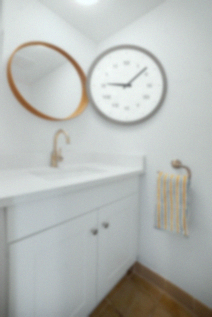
{"hour": 9, "minute": 8}
